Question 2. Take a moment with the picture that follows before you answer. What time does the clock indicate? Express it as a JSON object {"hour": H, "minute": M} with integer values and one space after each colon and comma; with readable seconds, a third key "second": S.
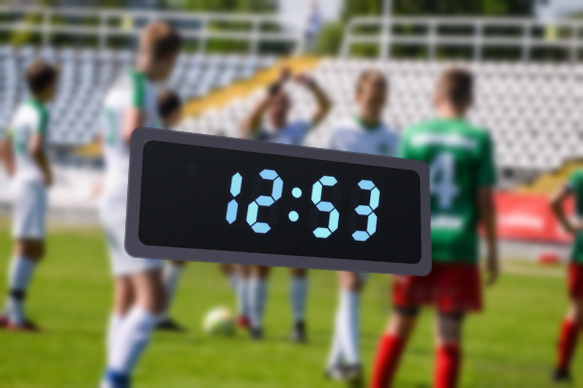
{"hour": 12, "minute": 53}
